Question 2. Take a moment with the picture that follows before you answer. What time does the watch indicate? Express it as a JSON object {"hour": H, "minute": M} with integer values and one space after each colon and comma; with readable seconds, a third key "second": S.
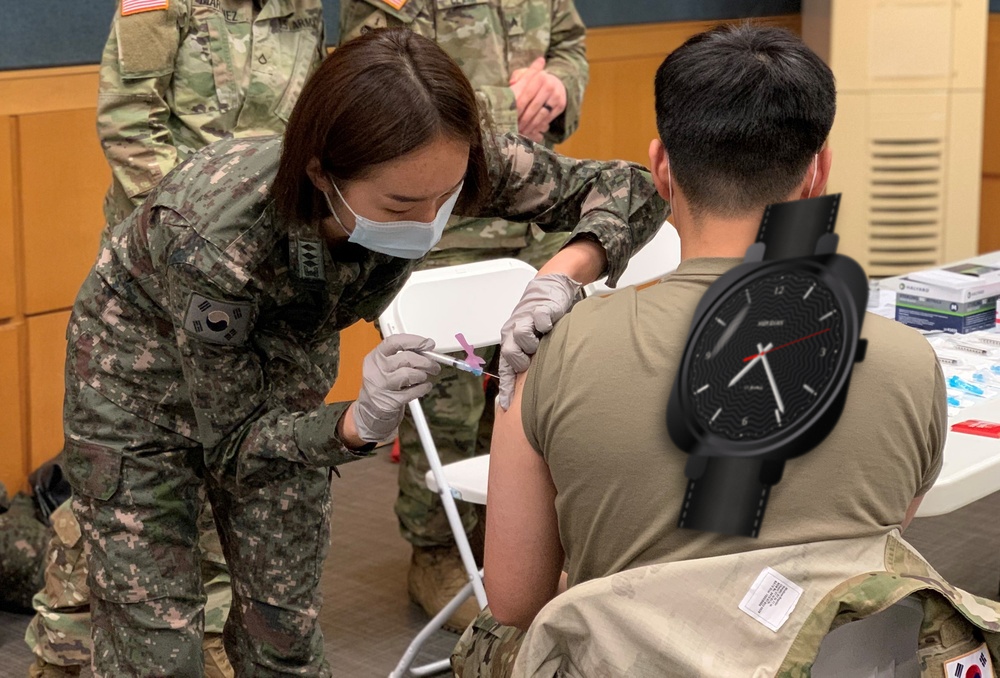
{"hour": 7, "minute": 24, "second": 12}
